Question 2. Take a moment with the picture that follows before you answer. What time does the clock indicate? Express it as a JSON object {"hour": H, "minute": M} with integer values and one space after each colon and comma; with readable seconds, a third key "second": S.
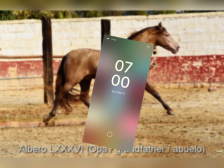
{"hour": 7, "minute": 0}
